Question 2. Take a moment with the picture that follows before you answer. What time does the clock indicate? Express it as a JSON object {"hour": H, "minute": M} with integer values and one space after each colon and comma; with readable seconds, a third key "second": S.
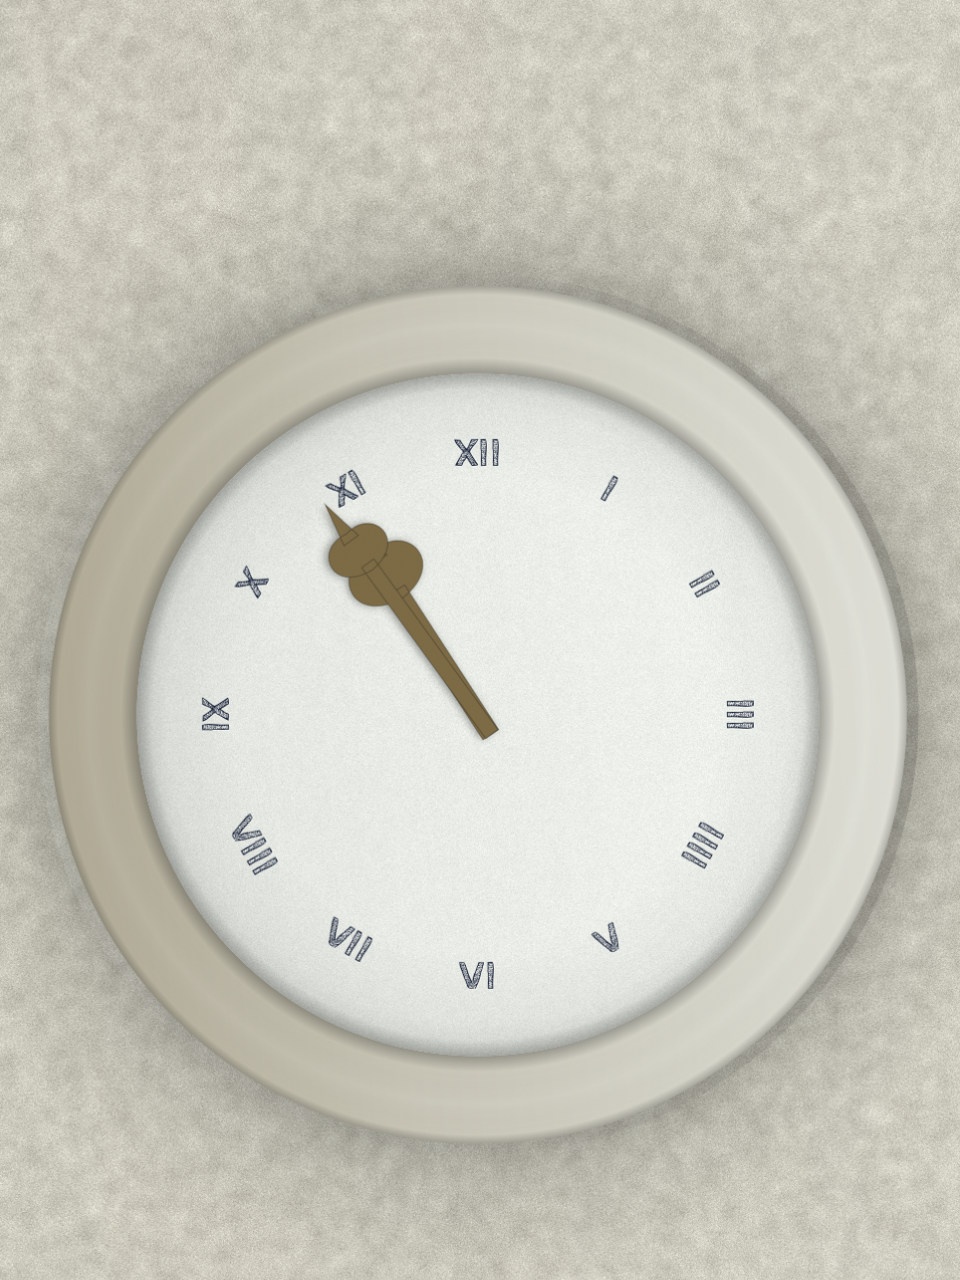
{"hour": 10, "minute": 54}
